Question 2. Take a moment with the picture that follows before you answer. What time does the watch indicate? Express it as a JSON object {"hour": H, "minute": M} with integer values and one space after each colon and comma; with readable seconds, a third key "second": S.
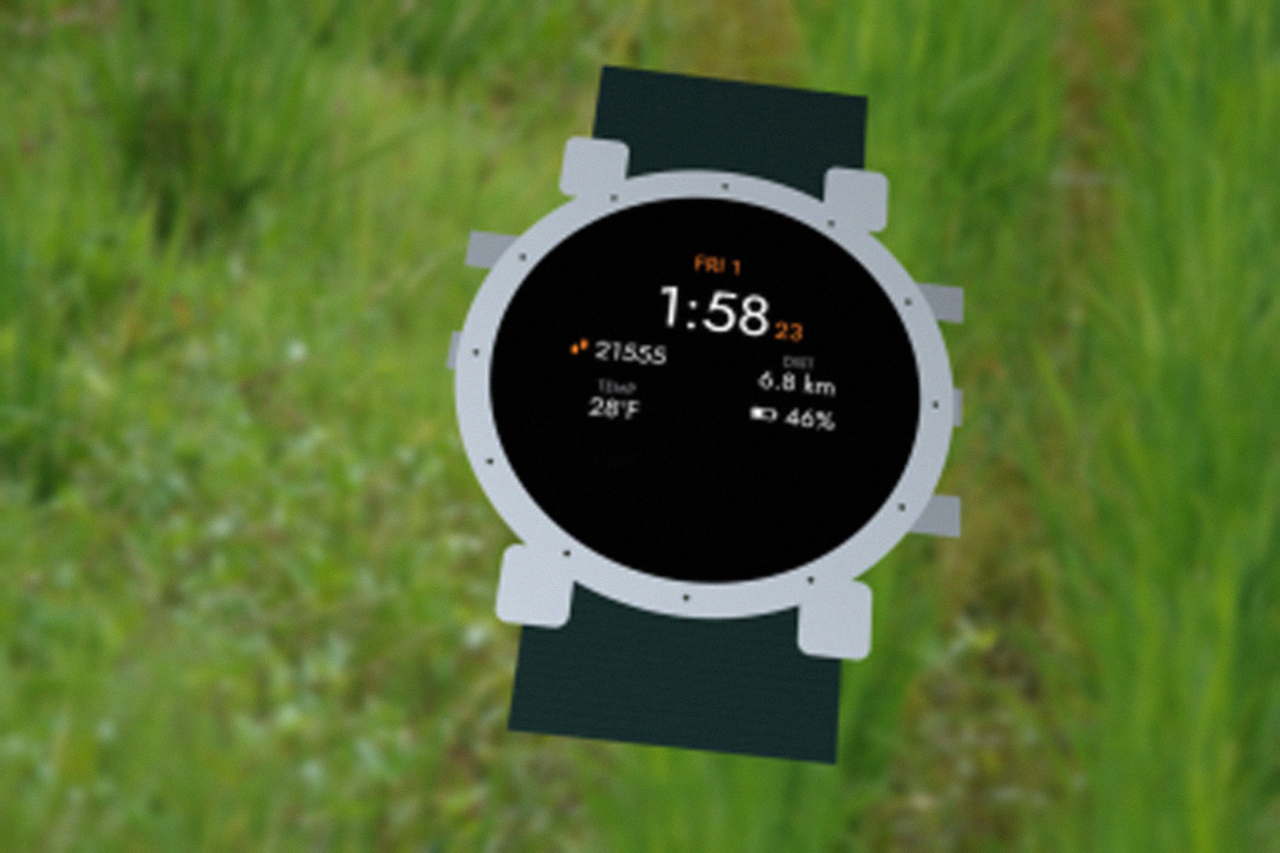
{"hour": 1, "minute": 58}
